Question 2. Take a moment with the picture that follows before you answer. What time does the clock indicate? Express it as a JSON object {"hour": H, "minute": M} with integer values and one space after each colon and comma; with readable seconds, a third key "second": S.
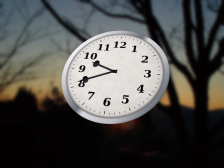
{"hour": 9, "minute": 41}
